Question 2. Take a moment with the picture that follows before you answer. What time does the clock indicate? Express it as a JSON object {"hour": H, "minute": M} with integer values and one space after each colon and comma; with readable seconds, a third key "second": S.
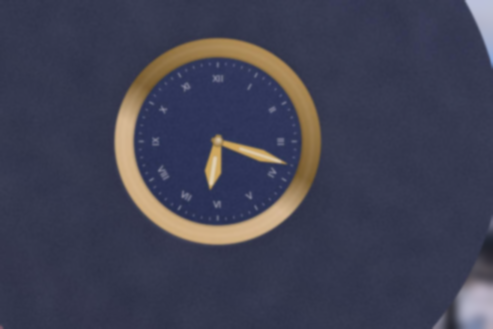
{"hour": 6, "minute": 18}
